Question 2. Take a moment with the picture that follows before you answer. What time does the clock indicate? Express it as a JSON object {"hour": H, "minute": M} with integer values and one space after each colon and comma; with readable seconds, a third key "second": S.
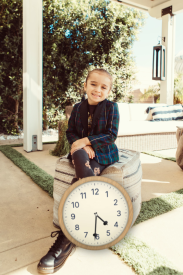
{"hour": 4, "minute": 31}
